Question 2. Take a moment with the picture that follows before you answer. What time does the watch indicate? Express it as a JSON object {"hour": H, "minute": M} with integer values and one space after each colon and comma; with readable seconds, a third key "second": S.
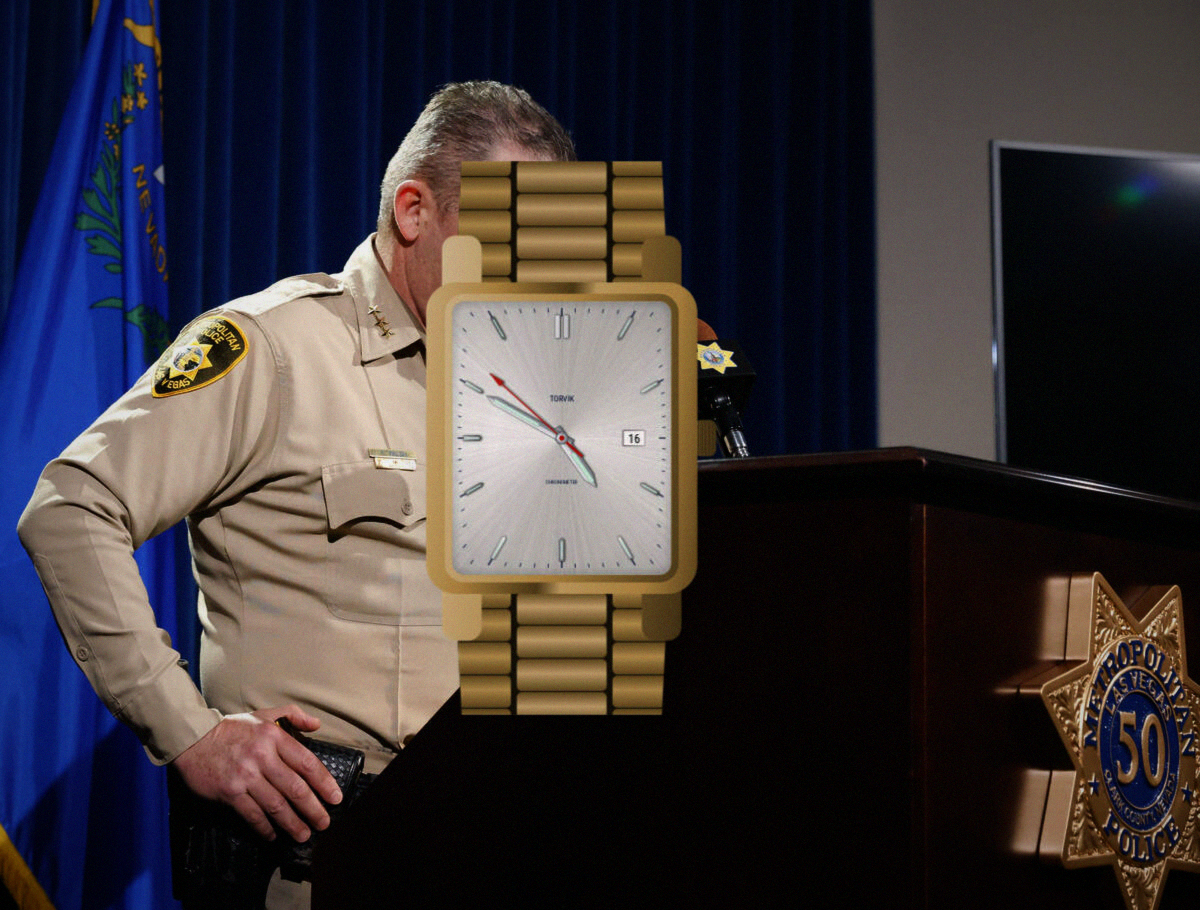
{"hour": 4, "minute": 49, "second": 52}
